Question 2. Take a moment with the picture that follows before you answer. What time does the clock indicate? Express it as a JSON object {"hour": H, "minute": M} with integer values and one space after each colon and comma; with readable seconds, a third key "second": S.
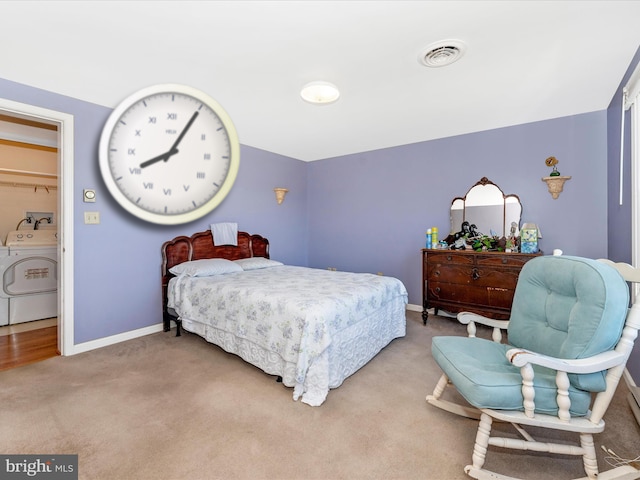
{"hour": 8, "minute": 5}
